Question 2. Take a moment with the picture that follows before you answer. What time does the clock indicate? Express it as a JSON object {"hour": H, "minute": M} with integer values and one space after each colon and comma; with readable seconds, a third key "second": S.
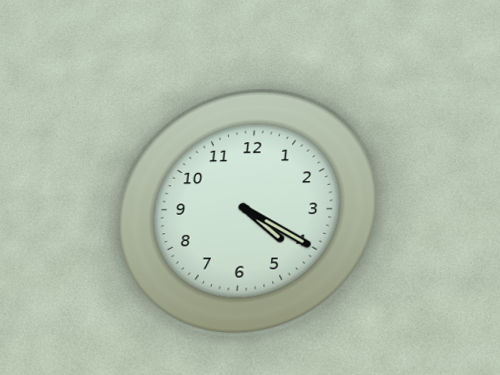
{"hour": 4, "minute": 20}
